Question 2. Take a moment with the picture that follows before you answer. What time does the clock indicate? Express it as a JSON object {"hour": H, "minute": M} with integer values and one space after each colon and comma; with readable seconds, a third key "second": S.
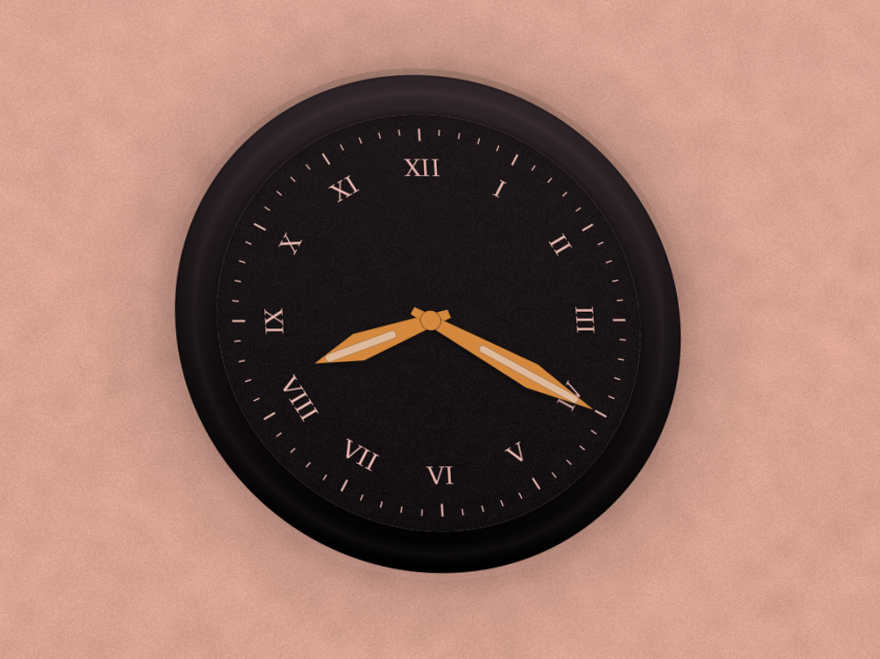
{"hour": 8, "minute": 20}
